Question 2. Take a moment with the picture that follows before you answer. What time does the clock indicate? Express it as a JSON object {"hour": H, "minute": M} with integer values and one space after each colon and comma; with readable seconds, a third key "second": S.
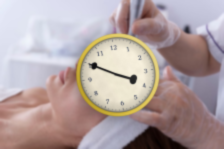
{"hour": 3, "minute": 50}
